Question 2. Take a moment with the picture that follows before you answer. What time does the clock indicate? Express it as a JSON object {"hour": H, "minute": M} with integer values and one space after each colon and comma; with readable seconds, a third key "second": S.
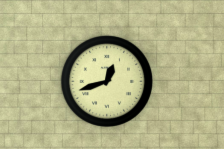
{"hour": 12, "minute": 42}
